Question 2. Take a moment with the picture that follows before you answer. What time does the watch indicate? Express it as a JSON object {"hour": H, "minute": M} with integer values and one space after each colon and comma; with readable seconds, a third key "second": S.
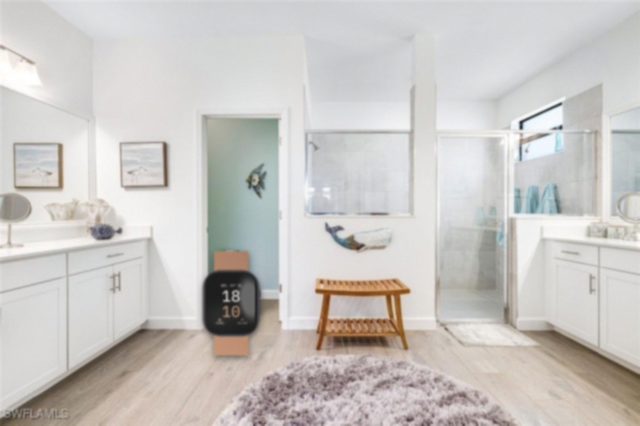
{"hour": 18, "minute": 10}
